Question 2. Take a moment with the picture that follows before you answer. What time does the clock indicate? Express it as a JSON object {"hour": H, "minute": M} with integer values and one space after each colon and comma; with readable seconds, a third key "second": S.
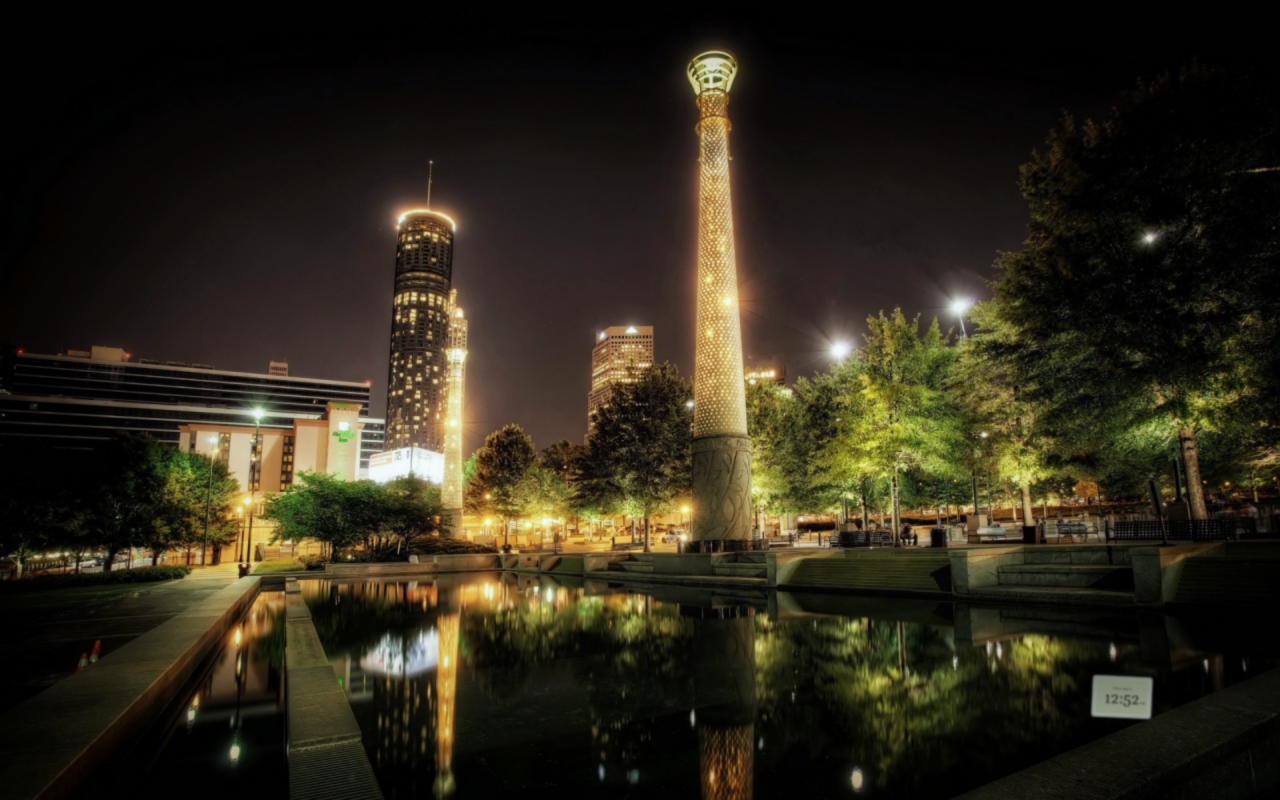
{"hour": 12, "minute": 52}
